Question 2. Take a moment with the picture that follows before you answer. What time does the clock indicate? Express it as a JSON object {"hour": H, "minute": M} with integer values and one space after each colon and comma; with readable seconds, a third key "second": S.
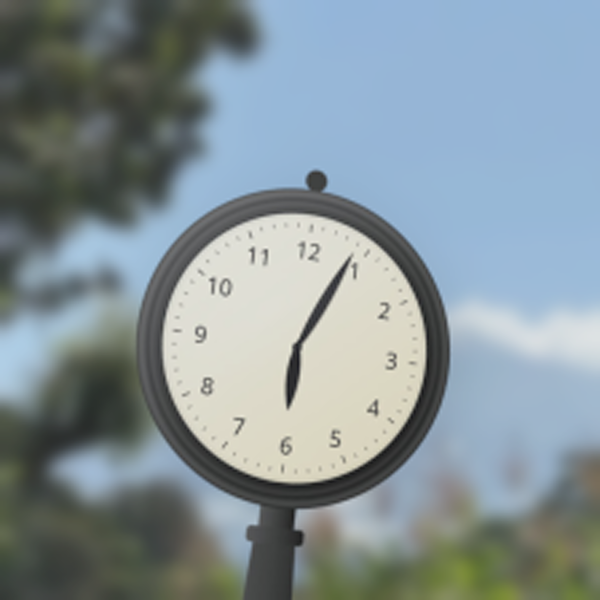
{"hour": 6, "minute": 4}
